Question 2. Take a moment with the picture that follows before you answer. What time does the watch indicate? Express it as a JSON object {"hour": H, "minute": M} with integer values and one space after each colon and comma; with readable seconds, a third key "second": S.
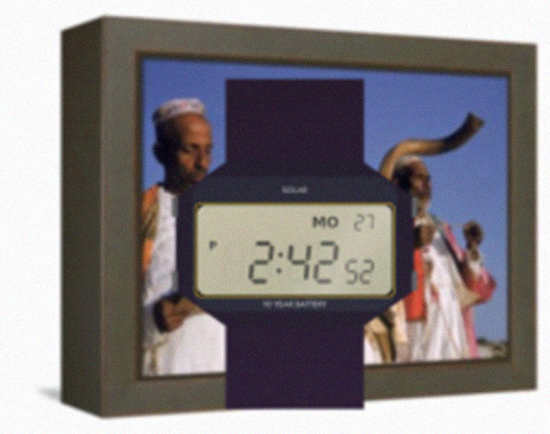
{"hour": 2, "minute": 42, "second": 52}
